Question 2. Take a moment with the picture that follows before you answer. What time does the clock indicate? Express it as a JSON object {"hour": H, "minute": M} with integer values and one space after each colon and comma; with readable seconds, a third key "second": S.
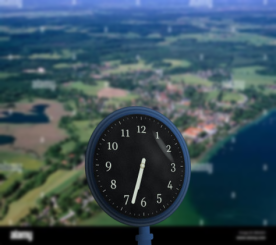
{"hour": 6, "minute": 33}
